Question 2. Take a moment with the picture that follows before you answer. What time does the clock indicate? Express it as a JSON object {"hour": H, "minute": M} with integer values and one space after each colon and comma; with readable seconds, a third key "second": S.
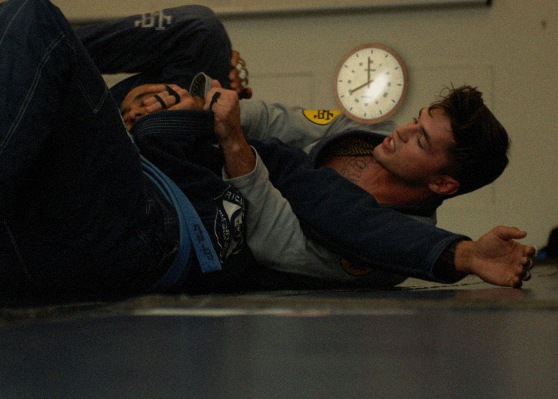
{"hour": 7, "minute": 59}
